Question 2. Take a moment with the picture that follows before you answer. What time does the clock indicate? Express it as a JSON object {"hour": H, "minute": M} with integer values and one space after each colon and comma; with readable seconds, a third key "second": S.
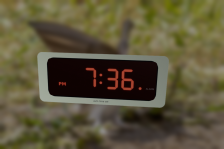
{"hour": 7, "minute": 36}
